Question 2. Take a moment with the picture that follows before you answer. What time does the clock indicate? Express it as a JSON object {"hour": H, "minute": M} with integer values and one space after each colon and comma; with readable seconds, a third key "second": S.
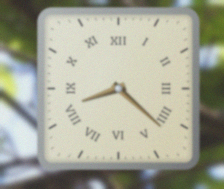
{"hour": 8, "minute": 22}
